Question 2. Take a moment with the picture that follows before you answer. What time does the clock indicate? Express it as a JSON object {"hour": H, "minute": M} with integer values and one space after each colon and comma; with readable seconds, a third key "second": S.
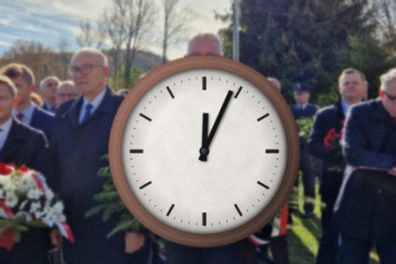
{"hour": 12, "minute": 4}
